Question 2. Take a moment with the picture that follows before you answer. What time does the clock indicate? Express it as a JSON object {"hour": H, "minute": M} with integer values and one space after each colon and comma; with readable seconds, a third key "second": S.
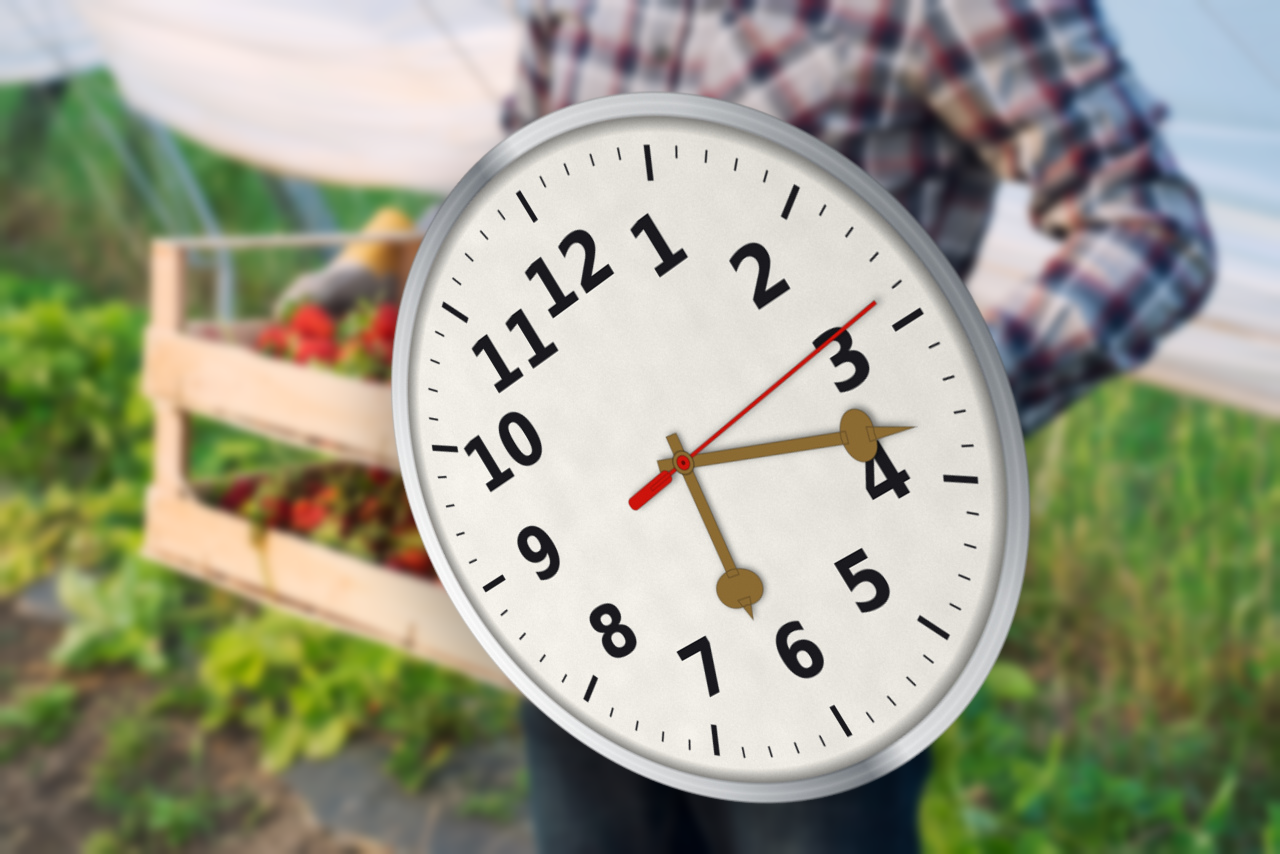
{"hour": 6, "minute": 18, "second": 14}
